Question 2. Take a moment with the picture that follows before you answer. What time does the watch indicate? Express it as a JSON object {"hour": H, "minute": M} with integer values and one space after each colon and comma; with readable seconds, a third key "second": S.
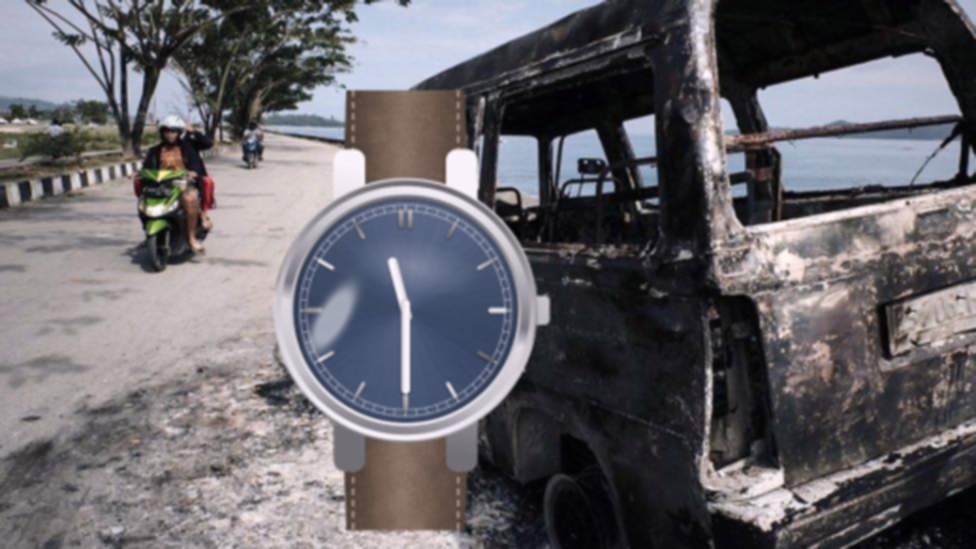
{"hour": 11, "minute": 30}
